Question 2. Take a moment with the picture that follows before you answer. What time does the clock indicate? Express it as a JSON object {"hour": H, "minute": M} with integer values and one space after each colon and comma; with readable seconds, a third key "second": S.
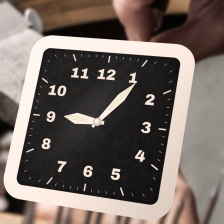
{"hour": 9, "minute": 6}
